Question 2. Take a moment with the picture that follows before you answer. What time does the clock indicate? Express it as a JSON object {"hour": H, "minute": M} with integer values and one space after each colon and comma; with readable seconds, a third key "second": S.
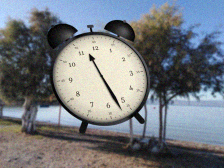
{"hour": 11, "minute": 27}
